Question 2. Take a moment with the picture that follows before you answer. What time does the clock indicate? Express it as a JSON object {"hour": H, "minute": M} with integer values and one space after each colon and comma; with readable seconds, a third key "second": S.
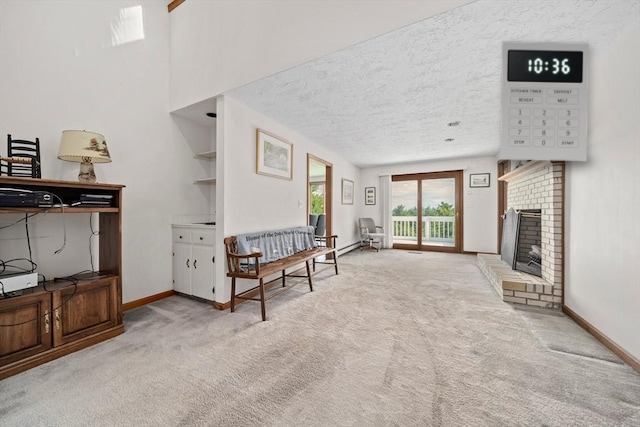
{"hour": 10, "minute": 36}
